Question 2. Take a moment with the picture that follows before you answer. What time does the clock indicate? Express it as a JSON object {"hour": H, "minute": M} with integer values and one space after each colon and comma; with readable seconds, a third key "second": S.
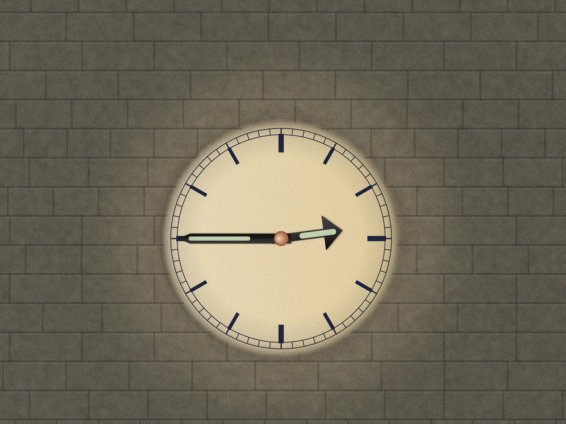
{"hour": 2, "minute": 45}
